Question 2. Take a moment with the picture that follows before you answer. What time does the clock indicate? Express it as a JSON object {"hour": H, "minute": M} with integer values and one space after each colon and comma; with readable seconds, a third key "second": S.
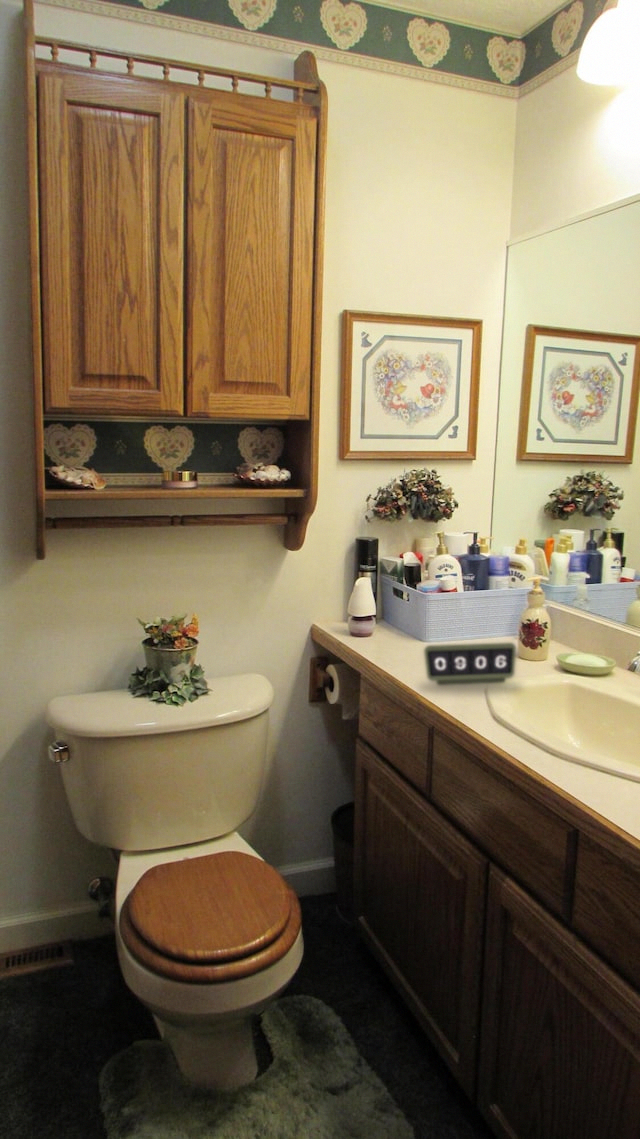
{"hour": 9, "minute": 6}
